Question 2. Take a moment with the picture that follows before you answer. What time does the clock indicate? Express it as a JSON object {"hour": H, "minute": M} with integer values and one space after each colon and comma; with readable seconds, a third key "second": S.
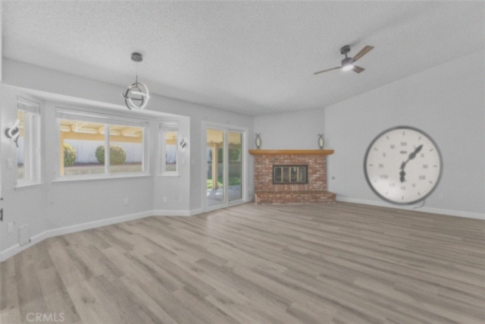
{"hour": 6, "minute": 7}
